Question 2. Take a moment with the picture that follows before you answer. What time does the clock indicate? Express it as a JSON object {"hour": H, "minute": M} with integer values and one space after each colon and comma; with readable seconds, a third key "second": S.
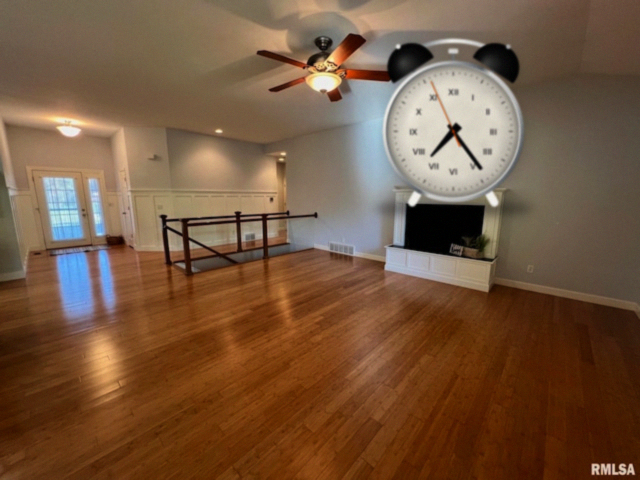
{"hour": 7, "minute": 23, "second": 56}
